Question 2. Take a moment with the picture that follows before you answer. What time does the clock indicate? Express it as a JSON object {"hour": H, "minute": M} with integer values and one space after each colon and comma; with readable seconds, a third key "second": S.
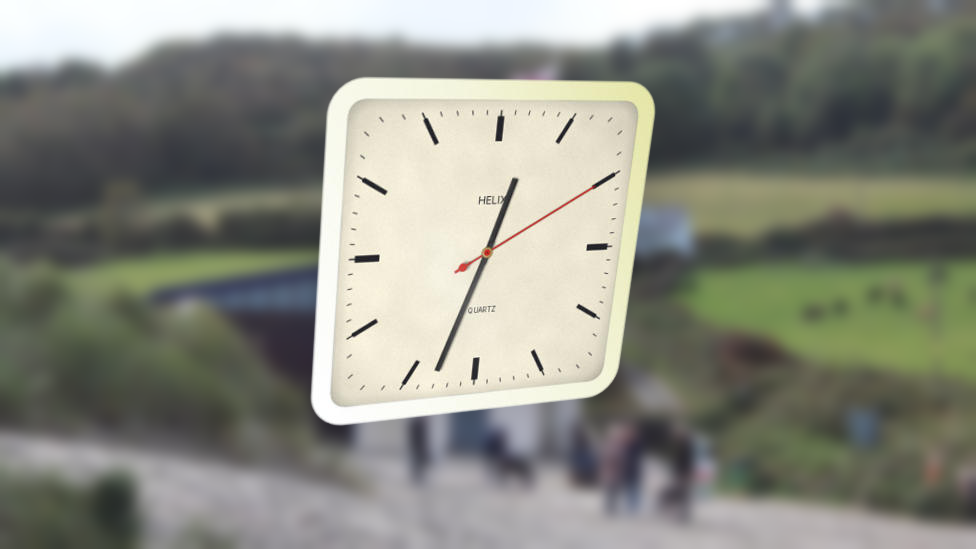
{"hour": 12, "minute": 33, "second": 10}
